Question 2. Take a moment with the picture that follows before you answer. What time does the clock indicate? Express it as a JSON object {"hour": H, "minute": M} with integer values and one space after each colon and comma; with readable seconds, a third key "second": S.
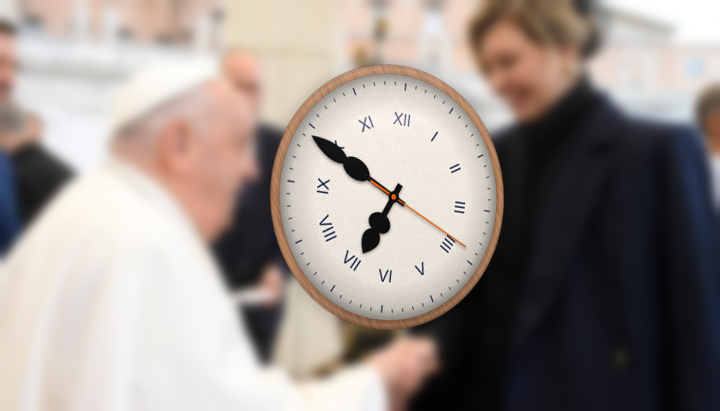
{"hour": 6, "minute": 49, "second": 19}
